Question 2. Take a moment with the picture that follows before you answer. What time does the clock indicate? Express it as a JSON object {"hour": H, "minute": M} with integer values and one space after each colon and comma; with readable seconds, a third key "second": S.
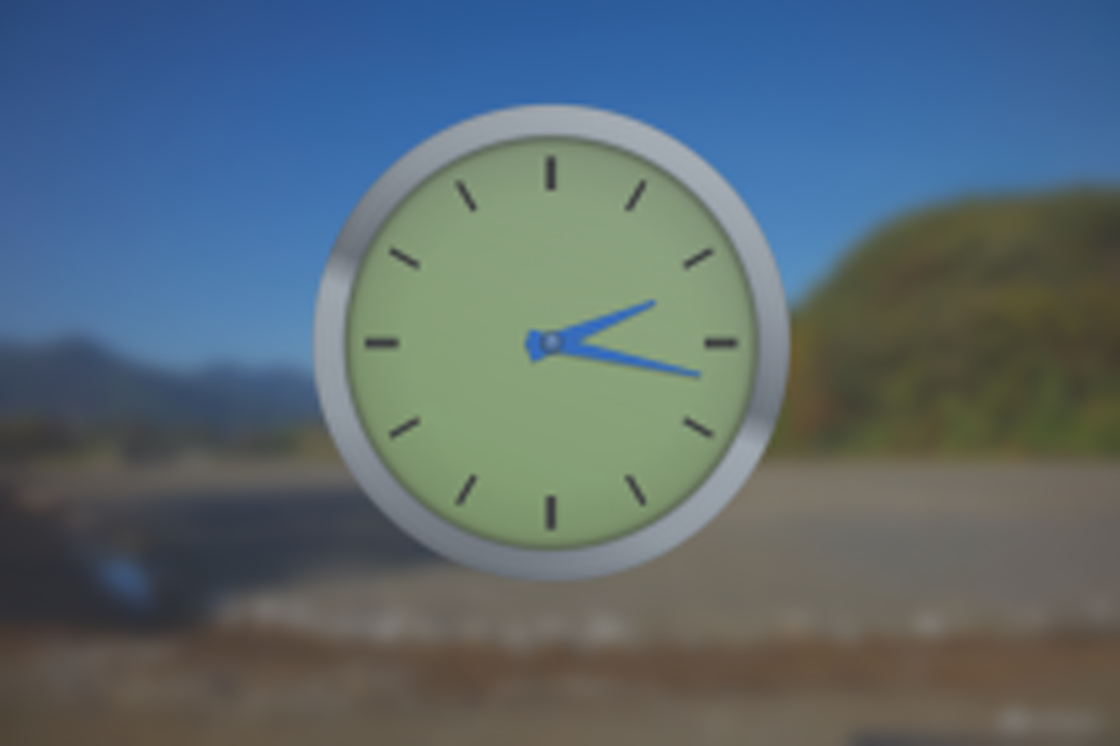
{"hour": 2, "minute": 17}
